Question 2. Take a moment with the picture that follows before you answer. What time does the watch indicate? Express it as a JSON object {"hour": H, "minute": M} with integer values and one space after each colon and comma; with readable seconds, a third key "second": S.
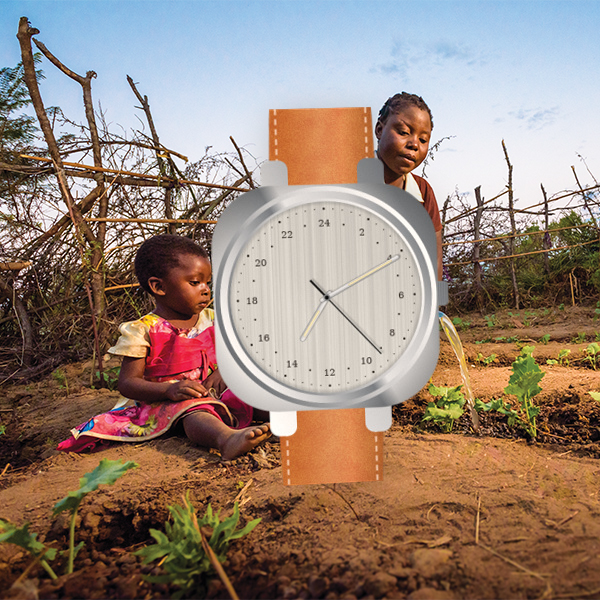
{"hour": 14, "minute": 10, "second": 23}
